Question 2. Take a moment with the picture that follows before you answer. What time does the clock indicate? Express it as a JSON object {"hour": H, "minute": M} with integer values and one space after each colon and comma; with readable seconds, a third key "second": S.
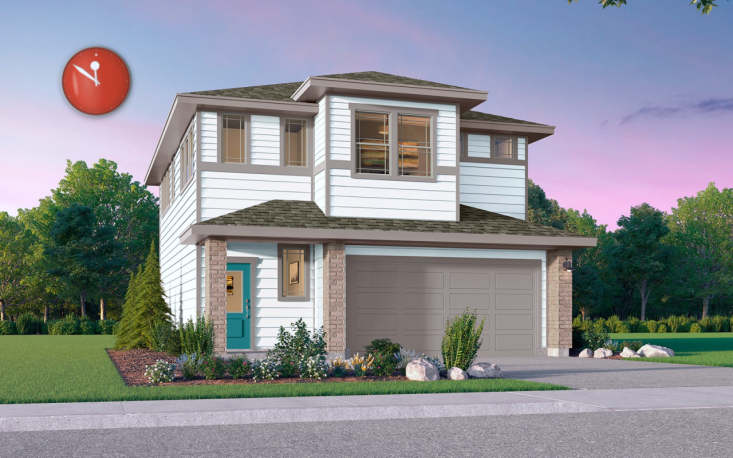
{"hour": 11, "minute": 51}
